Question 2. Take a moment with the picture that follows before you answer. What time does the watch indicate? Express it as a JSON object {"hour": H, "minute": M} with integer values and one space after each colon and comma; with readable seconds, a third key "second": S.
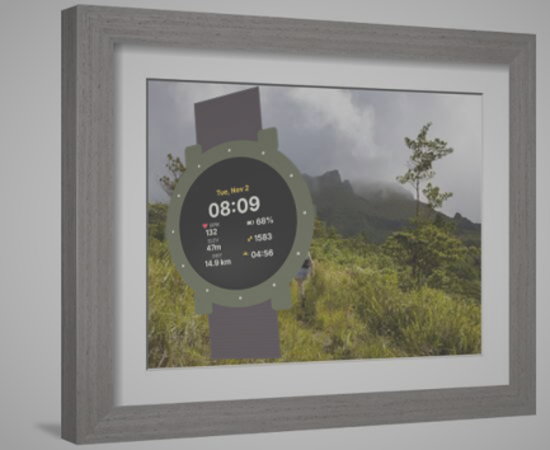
{"hour": 8, "minute": 9}
